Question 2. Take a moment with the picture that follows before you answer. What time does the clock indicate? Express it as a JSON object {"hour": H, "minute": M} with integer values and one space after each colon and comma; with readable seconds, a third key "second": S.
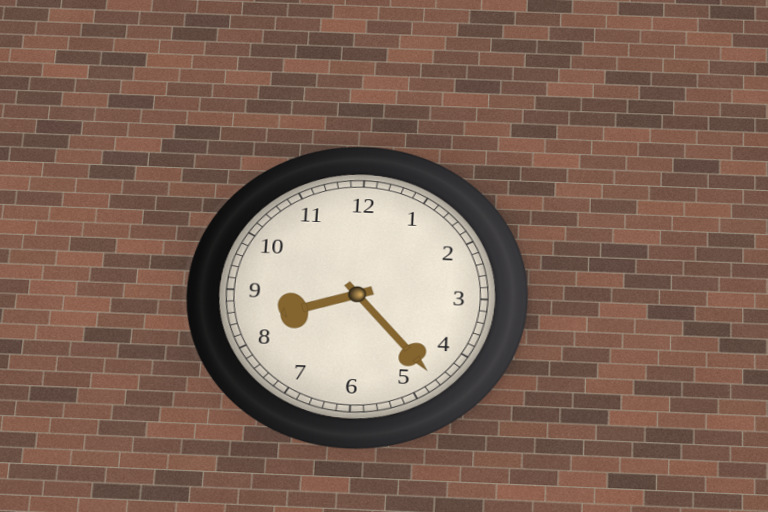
{"hour": 8, "minute": 23}
